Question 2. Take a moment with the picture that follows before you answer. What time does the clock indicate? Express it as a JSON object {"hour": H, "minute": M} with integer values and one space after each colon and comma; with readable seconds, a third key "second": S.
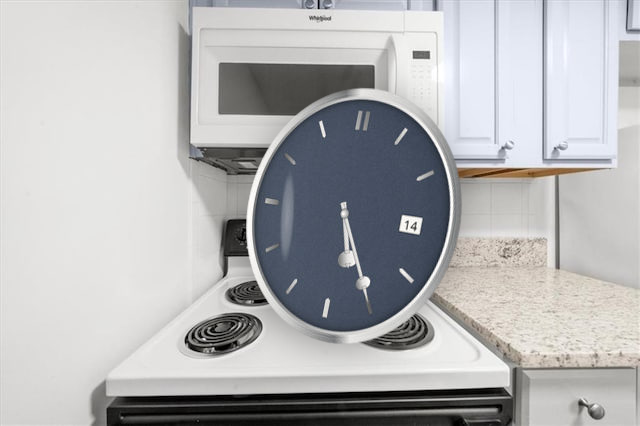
{"hour": 5, "minute": 25}
